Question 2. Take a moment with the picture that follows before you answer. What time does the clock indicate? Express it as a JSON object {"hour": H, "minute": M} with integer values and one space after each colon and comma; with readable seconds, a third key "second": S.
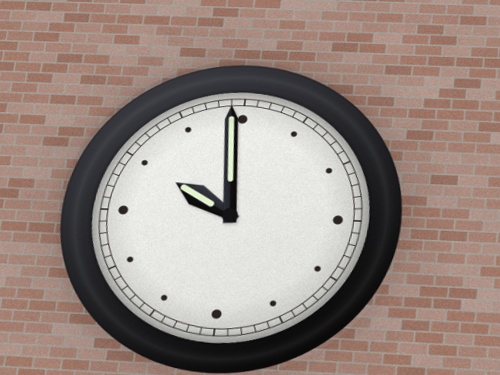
{"hour": 9, "minute": 59}
